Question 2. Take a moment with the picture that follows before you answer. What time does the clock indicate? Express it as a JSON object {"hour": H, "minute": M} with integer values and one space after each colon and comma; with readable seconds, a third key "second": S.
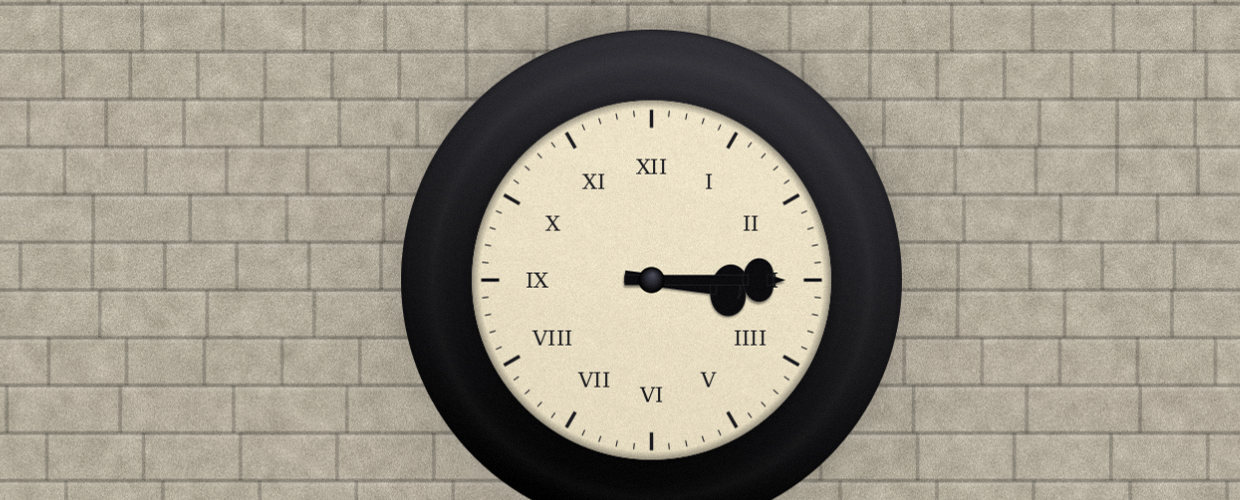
{"hour": 3, "minute": 15}
